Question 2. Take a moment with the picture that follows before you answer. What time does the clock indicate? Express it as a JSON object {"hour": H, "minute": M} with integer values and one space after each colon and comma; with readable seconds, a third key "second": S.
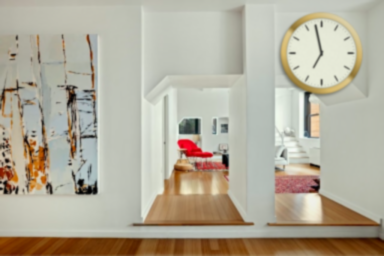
{"hour": 6, "minute": 58}
